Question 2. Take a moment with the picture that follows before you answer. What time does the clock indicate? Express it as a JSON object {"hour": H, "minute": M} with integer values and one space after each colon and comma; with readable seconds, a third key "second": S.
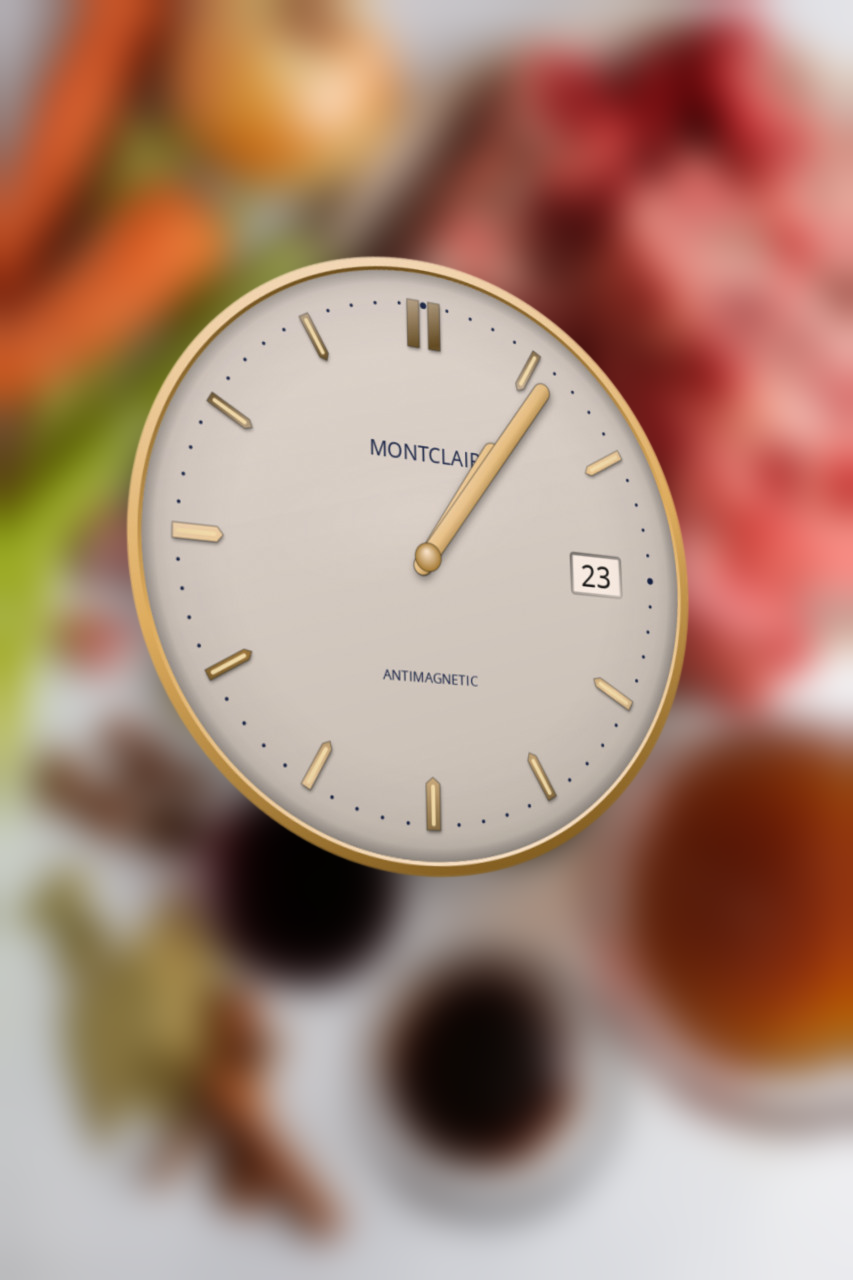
{"hour": 1, "minute": 6}
